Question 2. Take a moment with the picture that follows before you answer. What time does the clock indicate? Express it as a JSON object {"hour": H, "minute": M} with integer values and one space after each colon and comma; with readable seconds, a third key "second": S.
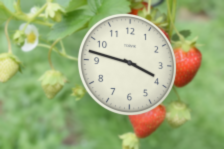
{"hour": 3, "minute": 47}
